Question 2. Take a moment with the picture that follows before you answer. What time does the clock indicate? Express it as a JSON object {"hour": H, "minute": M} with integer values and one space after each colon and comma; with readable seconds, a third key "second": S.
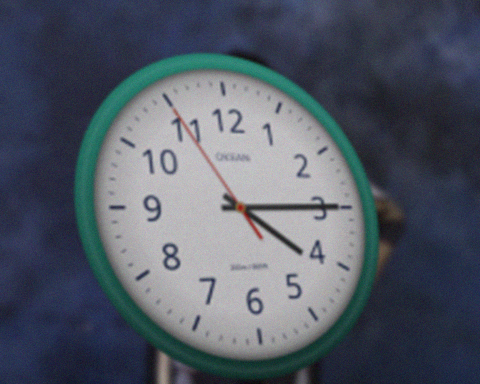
{"hour": 4, "minute": 14, "second": 55}
